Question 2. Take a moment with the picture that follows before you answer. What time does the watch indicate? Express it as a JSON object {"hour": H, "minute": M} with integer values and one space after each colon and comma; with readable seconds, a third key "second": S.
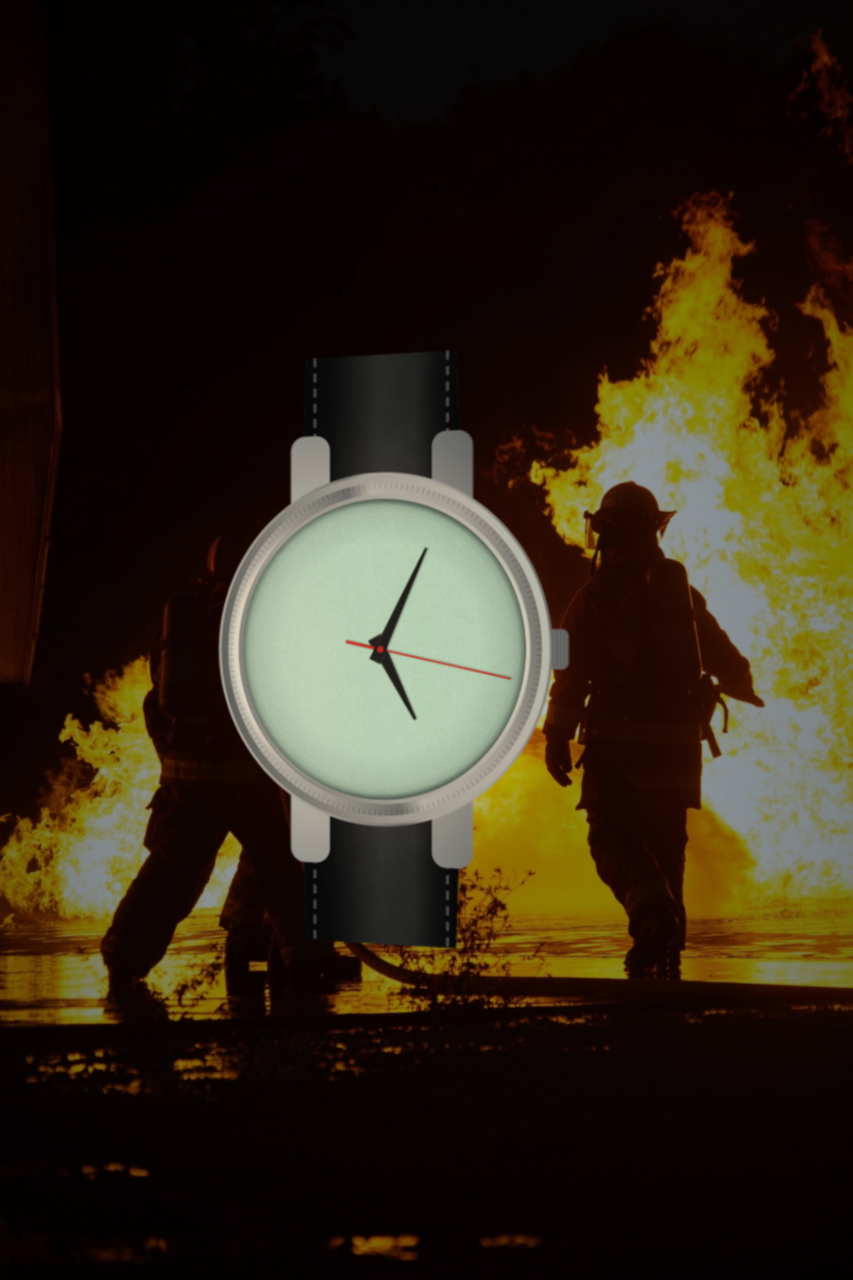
{"hour": 5, "minute": 4, "second": 17}
